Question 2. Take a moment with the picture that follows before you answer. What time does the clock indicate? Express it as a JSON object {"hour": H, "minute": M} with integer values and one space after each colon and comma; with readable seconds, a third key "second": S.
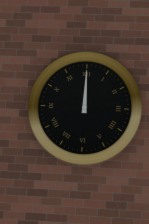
{"hour": 12, "minute": 0}
